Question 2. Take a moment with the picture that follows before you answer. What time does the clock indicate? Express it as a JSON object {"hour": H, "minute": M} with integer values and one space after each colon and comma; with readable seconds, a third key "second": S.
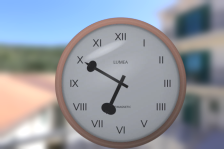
{"hour": 6, "minute": 50}
